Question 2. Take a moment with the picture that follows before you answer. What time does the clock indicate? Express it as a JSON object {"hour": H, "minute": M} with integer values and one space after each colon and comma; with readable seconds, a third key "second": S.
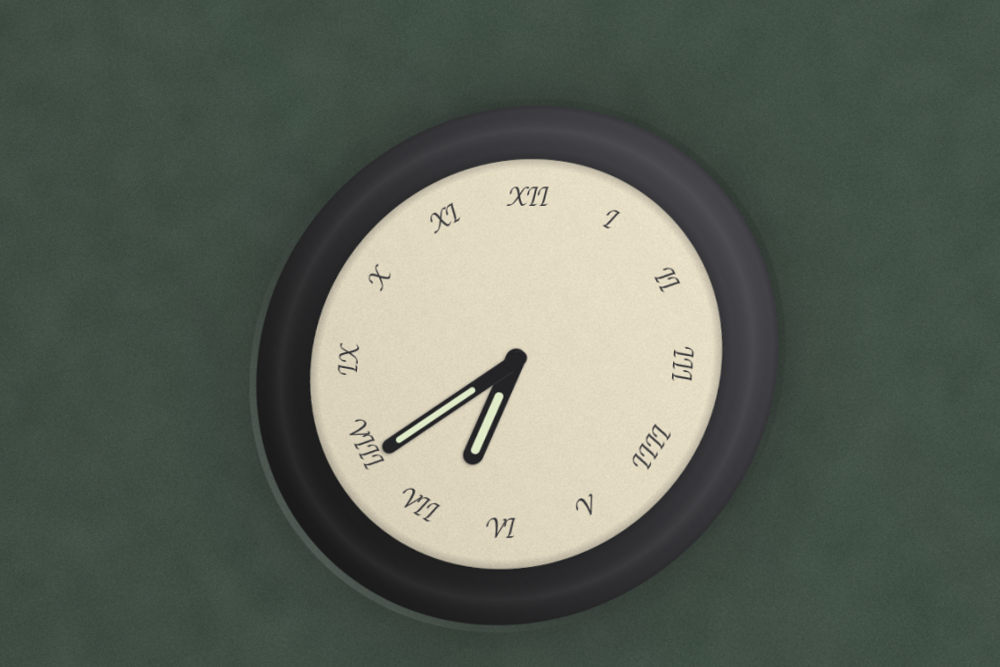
{"hour": 6, "minute": 39}
